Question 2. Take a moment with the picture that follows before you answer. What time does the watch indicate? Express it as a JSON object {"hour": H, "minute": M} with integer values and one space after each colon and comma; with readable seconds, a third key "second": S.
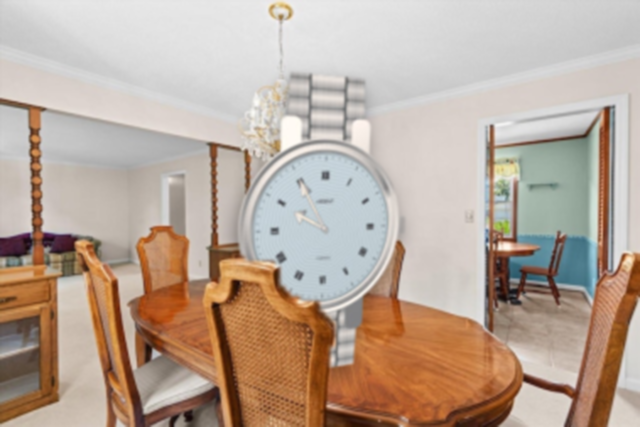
{"hour": 9, "minute": 55}
